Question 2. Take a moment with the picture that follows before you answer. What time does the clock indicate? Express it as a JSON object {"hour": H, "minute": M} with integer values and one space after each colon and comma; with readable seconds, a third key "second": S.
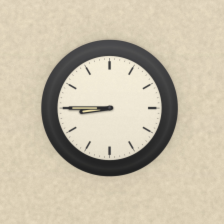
{"hour": 8, "minute": 45}
